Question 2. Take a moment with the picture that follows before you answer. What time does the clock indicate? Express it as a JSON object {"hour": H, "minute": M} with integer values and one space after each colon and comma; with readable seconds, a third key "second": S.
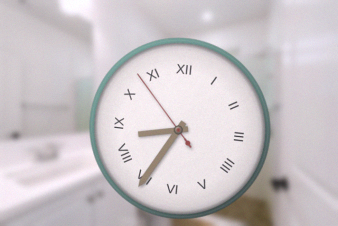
{"hour": 8, "minute": 34, "second": 53}
